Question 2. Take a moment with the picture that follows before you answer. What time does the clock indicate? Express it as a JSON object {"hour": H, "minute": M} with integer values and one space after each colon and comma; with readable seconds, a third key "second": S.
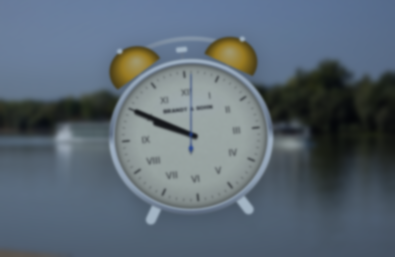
{"hour": 9, "minute": 50, "second": 1}
